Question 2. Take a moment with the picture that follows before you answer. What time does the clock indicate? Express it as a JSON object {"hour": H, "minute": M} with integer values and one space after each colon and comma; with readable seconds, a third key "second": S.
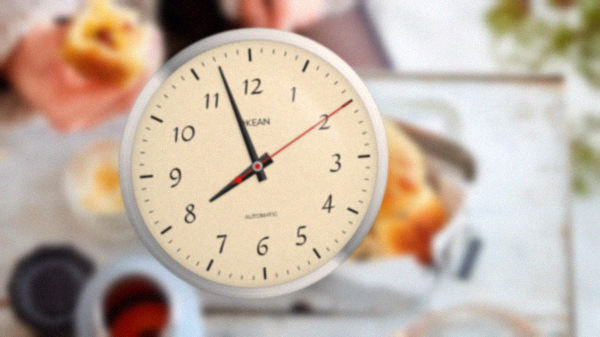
{"hour": 7, "minute": 57, "second": 10}
